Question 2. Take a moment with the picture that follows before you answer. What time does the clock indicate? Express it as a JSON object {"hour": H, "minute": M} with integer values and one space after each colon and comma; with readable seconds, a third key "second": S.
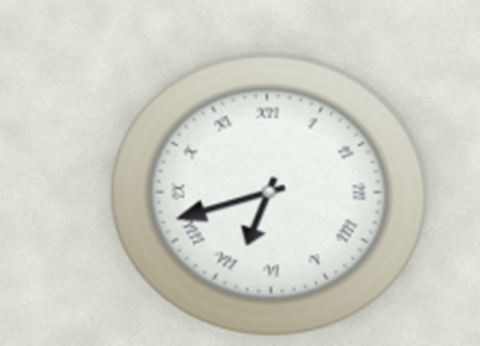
{"hour": 6, "minute": 42}
